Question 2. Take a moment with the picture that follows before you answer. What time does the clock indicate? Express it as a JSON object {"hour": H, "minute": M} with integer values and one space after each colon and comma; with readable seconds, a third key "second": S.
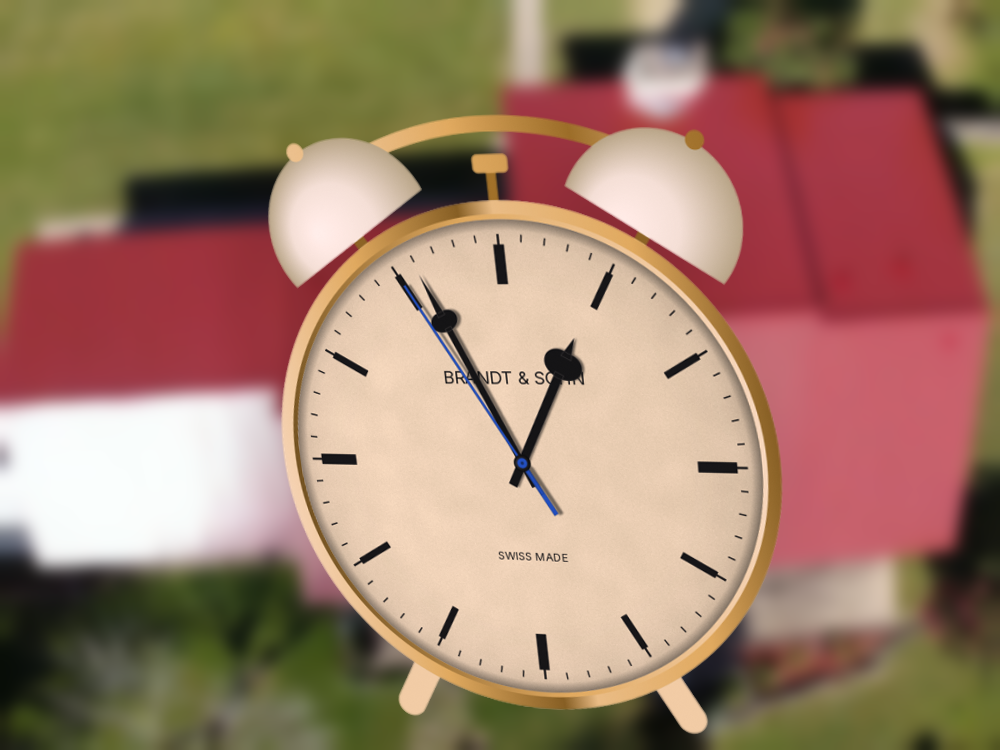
{"hour": 12, "minute": 55, "second": 55}
